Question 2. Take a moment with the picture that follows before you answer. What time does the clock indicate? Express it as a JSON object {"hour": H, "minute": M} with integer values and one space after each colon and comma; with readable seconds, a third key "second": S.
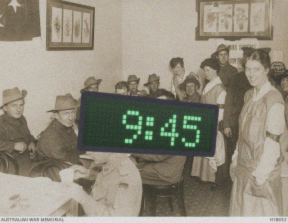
{"hour": 9, "minute": 45}
